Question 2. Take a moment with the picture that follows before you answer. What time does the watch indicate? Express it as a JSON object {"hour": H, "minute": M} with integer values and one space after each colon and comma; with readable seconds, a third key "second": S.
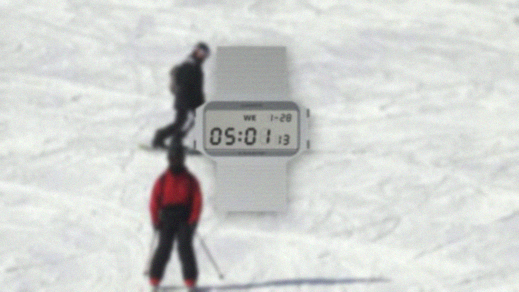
{"hour": 5, "minute": 1, "second": 13}
